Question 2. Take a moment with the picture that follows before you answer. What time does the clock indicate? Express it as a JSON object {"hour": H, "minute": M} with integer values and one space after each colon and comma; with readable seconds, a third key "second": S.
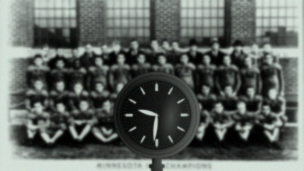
{"hour": 9, "minute": 31}
